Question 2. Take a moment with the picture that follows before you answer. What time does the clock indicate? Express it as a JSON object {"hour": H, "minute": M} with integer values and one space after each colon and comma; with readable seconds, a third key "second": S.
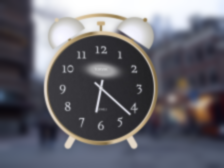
{"hour": 6, "minute": 22}
